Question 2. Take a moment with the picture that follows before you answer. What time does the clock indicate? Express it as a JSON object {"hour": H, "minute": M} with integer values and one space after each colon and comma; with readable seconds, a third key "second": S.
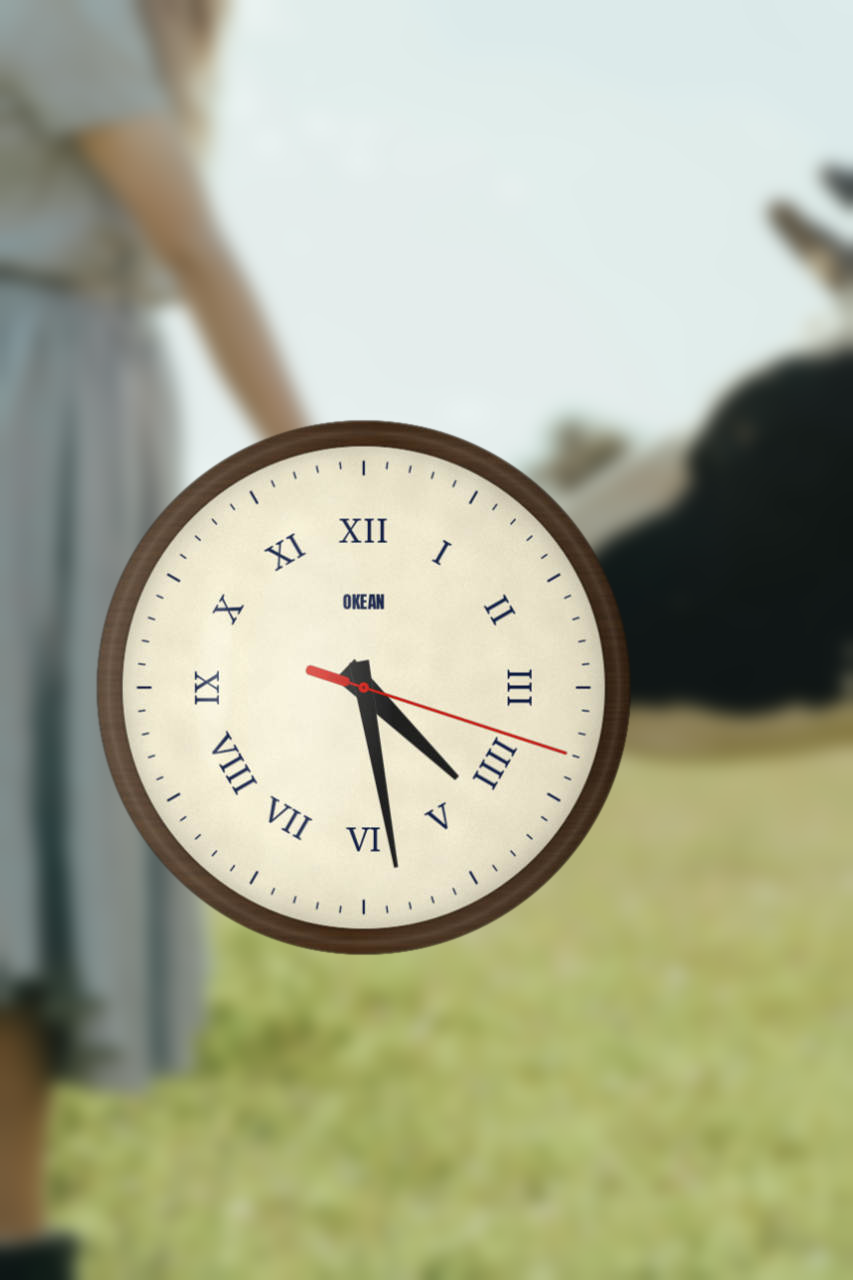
{"hour": 4, "minute": 28, "second": 18}
